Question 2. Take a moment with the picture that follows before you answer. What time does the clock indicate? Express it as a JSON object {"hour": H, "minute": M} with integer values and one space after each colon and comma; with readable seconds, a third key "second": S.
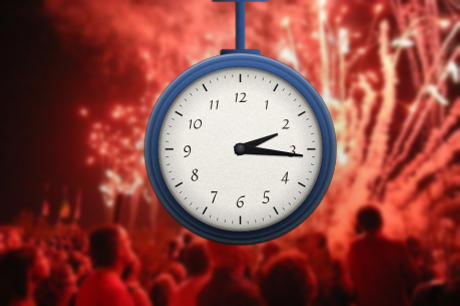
{"hour": 2, "minute": 16}
